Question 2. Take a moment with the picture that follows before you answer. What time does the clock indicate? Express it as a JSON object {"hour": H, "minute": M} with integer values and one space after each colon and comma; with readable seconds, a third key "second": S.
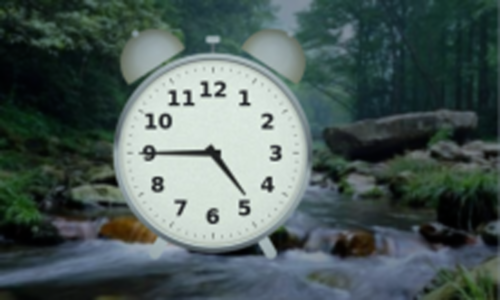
{"hour": 4, "minute": 45}
